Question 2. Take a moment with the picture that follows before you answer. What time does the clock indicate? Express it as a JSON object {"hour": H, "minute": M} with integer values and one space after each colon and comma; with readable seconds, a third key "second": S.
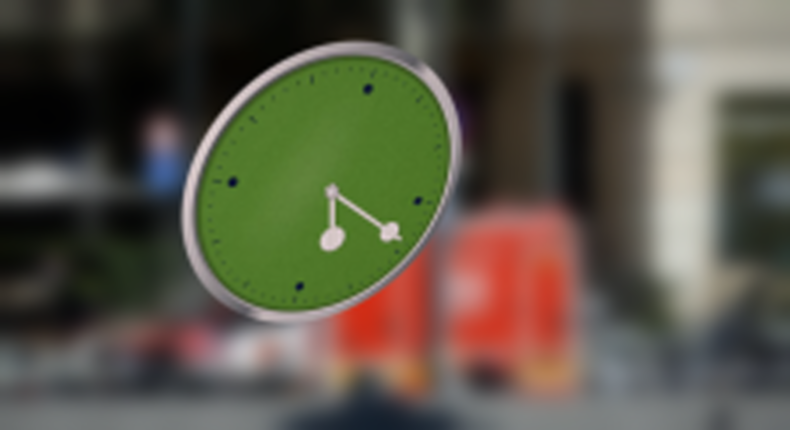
{"hour": 5, "minute": 19}
